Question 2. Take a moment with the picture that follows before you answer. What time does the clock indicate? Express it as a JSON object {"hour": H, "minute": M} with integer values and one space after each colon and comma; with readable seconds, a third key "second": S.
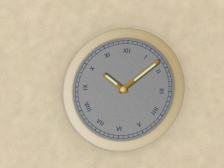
{"hour": 10, "minute": 8}
